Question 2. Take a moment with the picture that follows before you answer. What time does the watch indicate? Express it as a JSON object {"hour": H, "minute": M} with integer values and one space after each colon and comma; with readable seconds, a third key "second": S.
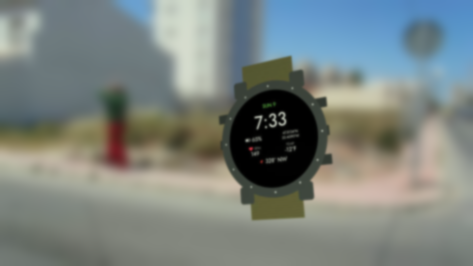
{"hour": 7, "minute": 33}
